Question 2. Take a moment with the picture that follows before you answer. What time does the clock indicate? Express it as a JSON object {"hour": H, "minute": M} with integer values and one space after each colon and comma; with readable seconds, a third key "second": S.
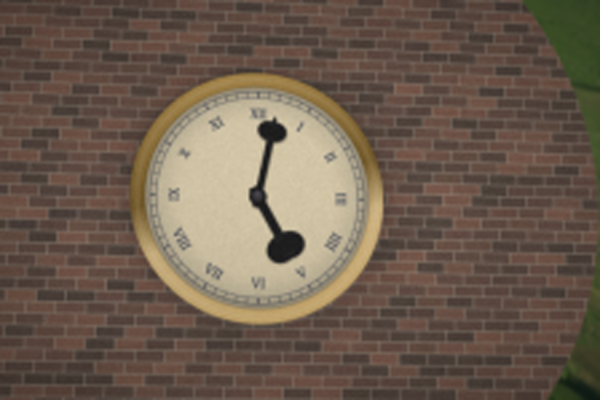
{"hour": 5, "minute": 2}
